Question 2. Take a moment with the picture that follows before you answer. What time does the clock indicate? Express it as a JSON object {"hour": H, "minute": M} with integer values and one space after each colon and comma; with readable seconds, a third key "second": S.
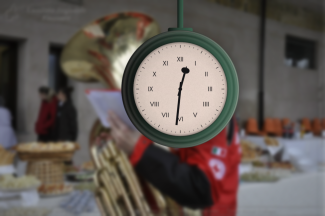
{"hour": 12, "minute": 31}
